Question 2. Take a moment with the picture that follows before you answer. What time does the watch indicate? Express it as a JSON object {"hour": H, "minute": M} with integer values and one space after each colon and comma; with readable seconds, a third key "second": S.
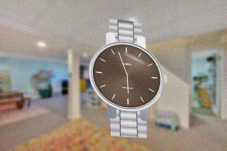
{"hour": 5, "minute": 57}
